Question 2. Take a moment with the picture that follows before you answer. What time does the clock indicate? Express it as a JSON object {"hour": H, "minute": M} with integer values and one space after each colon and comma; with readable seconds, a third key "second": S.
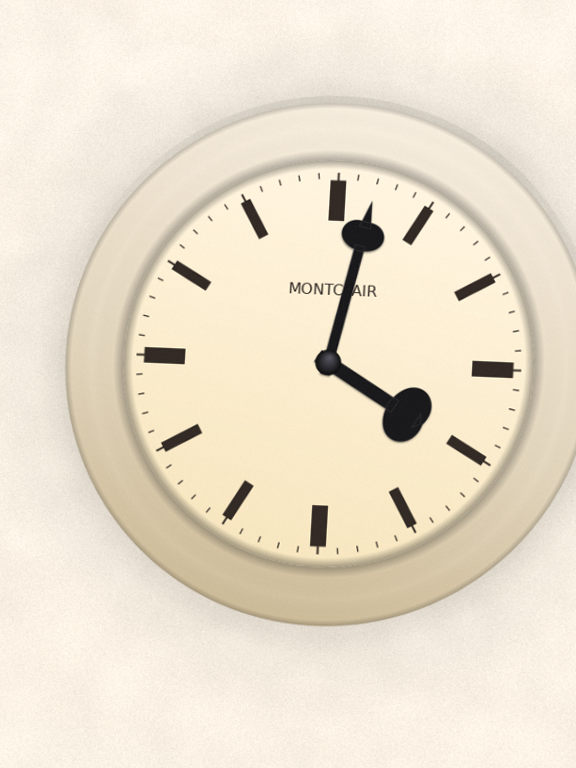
{"hour": 4, "minute": 2}
